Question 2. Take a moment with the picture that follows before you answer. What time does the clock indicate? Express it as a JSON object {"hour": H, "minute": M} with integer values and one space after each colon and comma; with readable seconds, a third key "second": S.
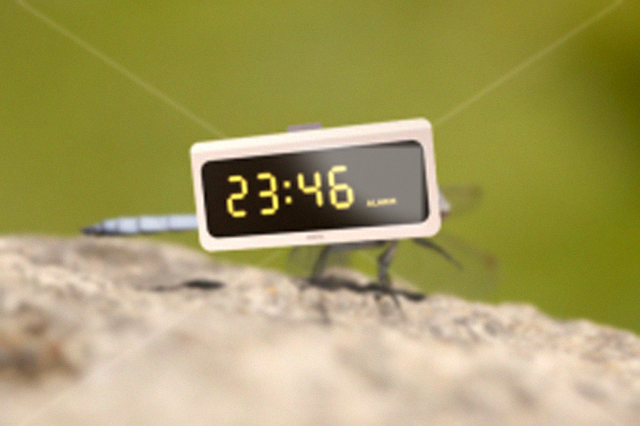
{"hour": 23, "minute": 46}
